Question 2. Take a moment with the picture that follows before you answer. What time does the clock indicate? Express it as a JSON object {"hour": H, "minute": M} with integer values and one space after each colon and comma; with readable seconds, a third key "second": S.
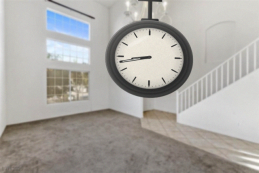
{"hour": 8, "minute": 43}
